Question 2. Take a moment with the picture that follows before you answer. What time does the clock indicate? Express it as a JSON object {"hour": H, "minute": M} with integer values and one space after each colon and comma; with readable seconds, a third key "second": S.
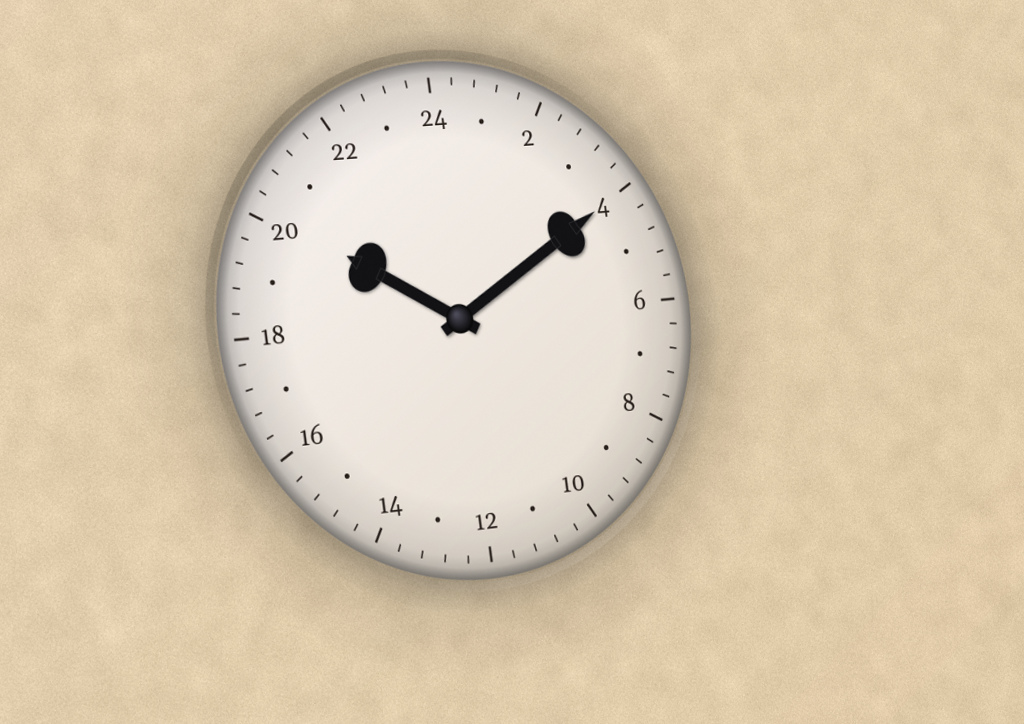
{"hour": 20, "minute": 10}
